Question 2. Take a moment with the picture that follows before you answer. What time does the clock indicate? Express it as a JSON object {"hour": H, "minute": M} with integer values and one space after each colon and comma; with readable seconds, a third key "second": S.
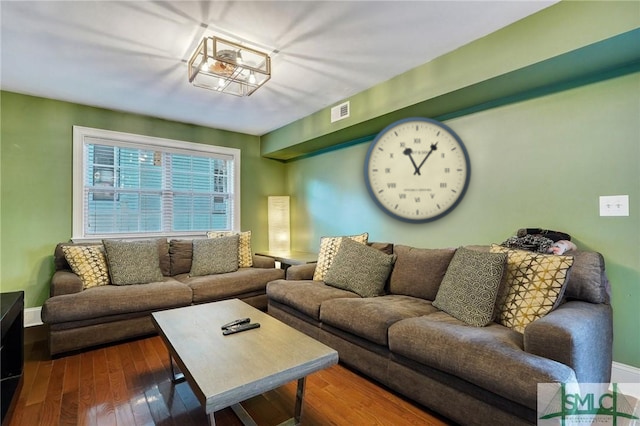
{"hour": 11, "minute": 6}
